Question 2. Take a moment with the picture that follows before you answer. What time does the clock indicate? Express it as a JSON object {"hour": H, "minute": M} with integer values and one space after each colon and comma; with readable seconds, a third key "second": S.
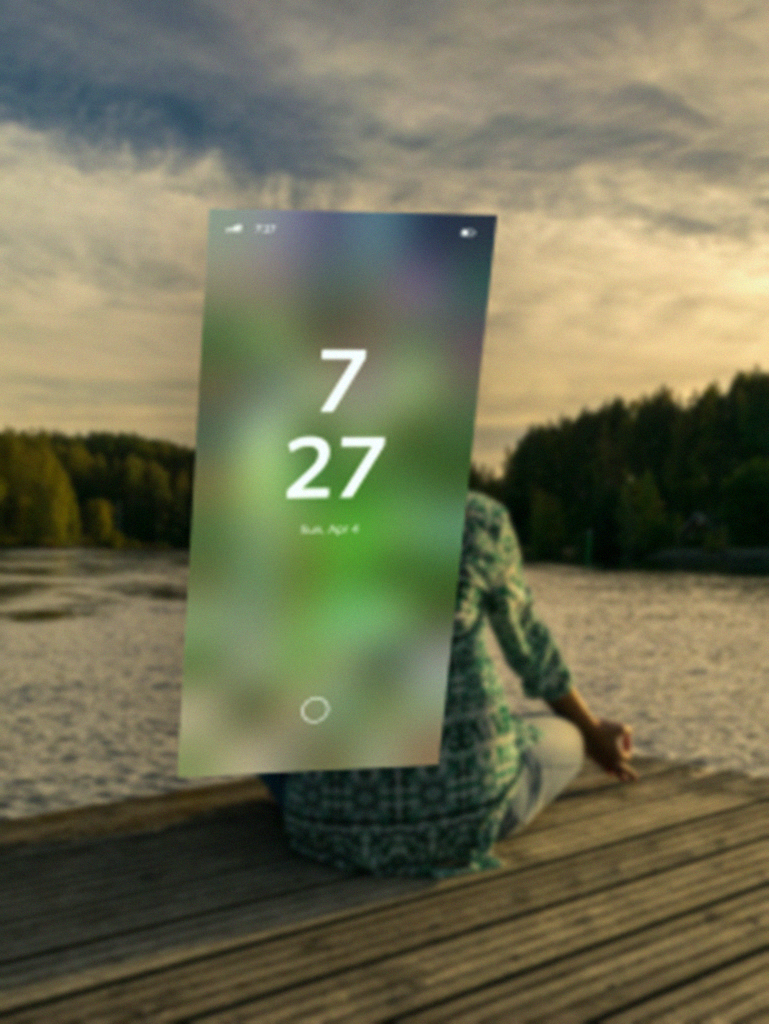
{"hour": 7, "minute": 27}
